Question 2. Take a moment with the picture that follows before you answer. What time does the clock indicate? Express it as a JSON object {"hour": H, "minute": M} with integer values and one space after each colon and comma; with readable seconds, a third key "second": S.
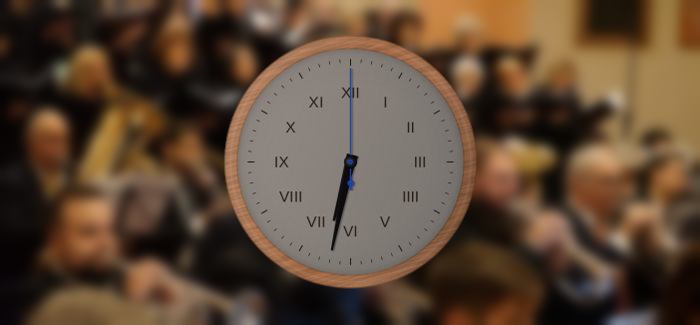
{"hour": 6, "minute": 32, "second": 0}
